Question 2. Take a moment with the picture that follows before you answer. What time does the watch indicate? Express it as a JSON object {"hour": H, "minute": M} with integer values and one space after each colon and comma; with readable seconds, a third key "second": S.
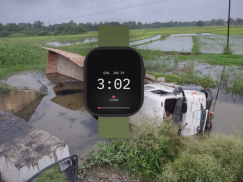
{"hour": 3, "minute": 2}
